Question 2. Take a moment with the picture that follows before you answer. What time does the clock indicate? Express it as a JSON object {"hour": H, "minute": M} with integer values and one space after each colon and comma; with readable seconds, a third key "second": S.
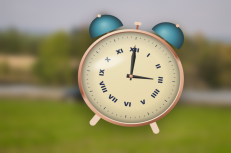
{"hour": 3, "minute": 0}
